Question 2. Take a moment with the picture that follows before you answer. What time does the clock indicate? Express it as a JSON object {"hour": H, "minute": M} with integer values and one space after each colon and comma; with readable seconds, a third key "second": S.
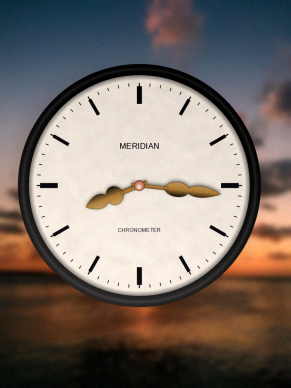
{"hour": 8, "minute": 16}
